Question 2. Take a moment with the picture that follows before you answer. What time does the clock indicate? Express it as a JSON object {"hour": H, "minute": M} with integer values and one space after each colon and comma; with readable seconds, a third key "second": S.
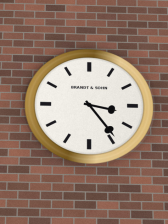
{"hour": 3, "minute": 24}
